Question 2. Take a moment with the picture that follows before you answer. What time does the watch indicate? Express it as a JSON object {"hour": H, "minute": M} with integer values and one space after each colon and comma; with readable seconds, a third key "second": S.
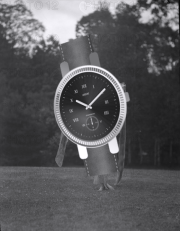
{"hour": 10, "minute": 10}
